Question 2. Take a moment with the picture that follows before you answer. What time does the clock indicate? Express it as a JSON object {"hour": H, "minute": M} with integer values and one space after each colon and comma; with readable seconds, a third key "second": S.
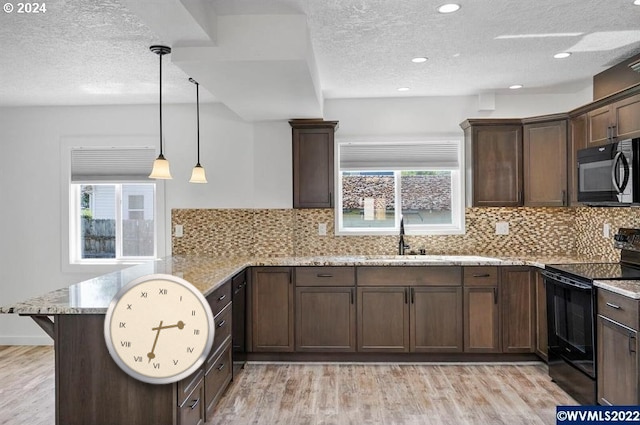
{"hour": 2, "minute": 32}
